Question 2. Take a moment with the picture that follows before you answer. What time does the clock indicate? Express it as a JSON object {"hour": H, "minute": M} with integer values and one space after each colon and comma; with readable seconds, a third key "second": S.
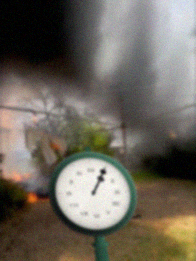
{"hour": 1, "minute": 5}
